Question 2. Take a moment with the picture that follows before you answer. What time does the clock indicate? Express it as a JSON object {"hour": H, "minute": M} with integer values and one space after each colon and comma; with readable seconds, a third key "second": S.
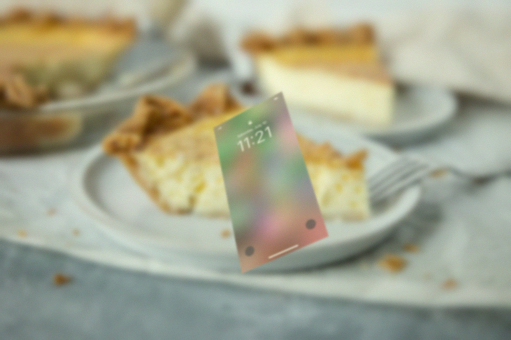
{"hour": 11, "minute": 21}
